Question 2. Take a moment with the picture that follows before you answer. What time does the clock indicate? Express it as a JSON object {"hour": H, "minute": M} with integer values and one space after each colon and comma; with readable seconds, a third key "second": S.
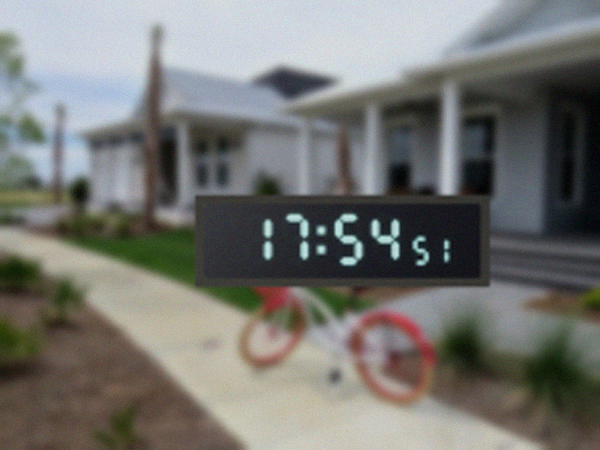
{"hour": 17, "minute": 54, "second": 51}
